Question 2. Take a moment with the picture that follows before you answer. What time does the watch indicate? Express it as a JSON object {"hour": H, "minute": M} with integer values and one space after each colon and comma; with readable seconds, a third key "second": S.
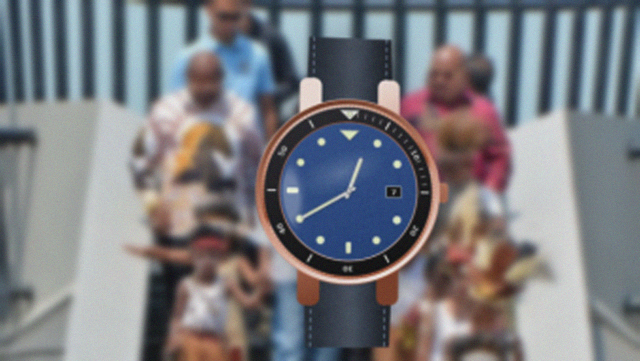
{"hour": 12, "minute": 40}
